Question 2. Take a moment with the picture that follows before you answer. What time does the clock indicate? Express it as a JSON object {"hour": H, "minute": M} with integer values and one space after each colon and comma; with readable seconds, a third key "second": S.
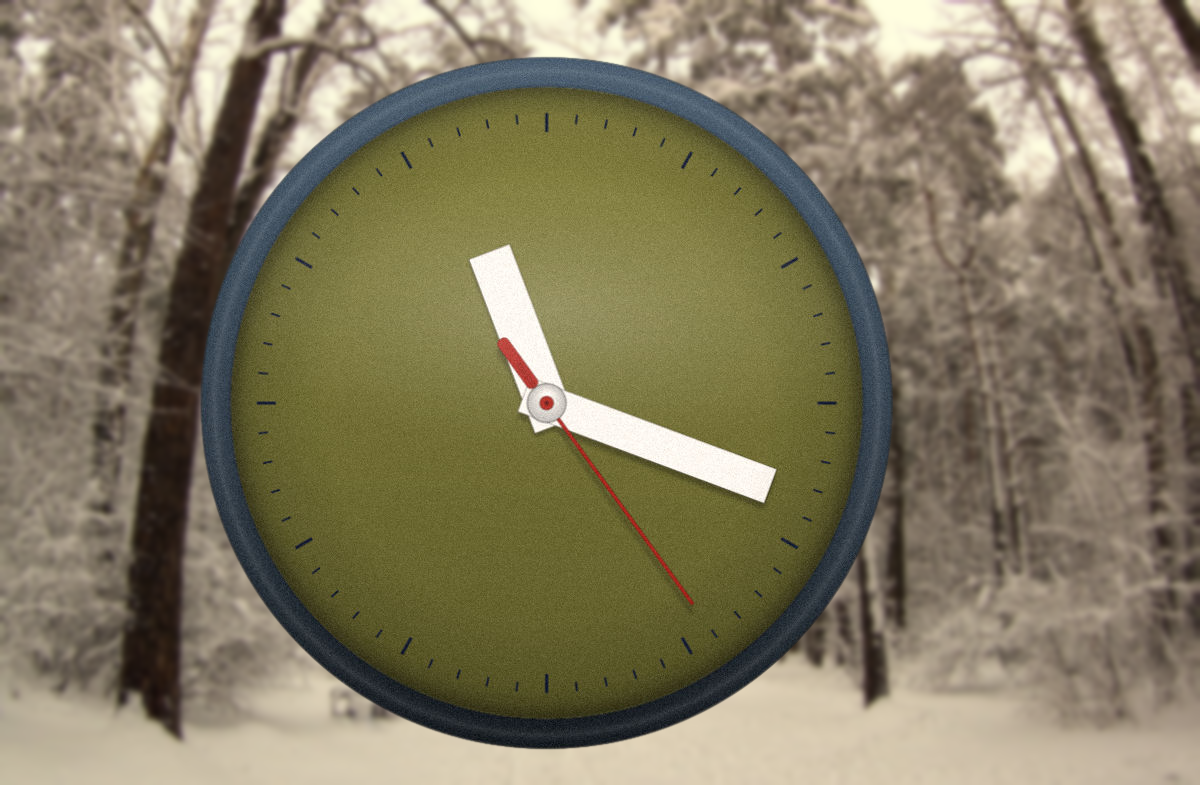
{"hour": 11, "minute": 18, "second": 24}
